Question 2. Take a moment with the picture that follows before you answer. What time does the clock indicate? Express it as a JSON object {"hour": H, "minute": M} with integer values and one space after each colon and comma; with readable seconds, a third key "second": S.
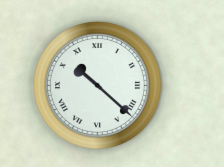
{"hour": 10, "minute": 22}
